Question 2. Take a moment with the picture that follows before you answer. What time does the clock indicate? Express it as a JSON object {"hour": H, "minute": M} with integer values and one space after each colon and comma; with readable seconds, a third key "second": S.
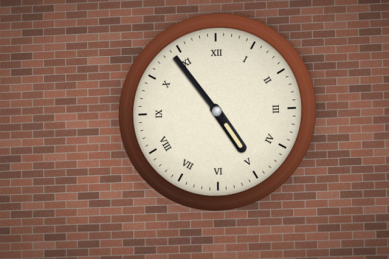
{"hour": 4, "minute": 54}
